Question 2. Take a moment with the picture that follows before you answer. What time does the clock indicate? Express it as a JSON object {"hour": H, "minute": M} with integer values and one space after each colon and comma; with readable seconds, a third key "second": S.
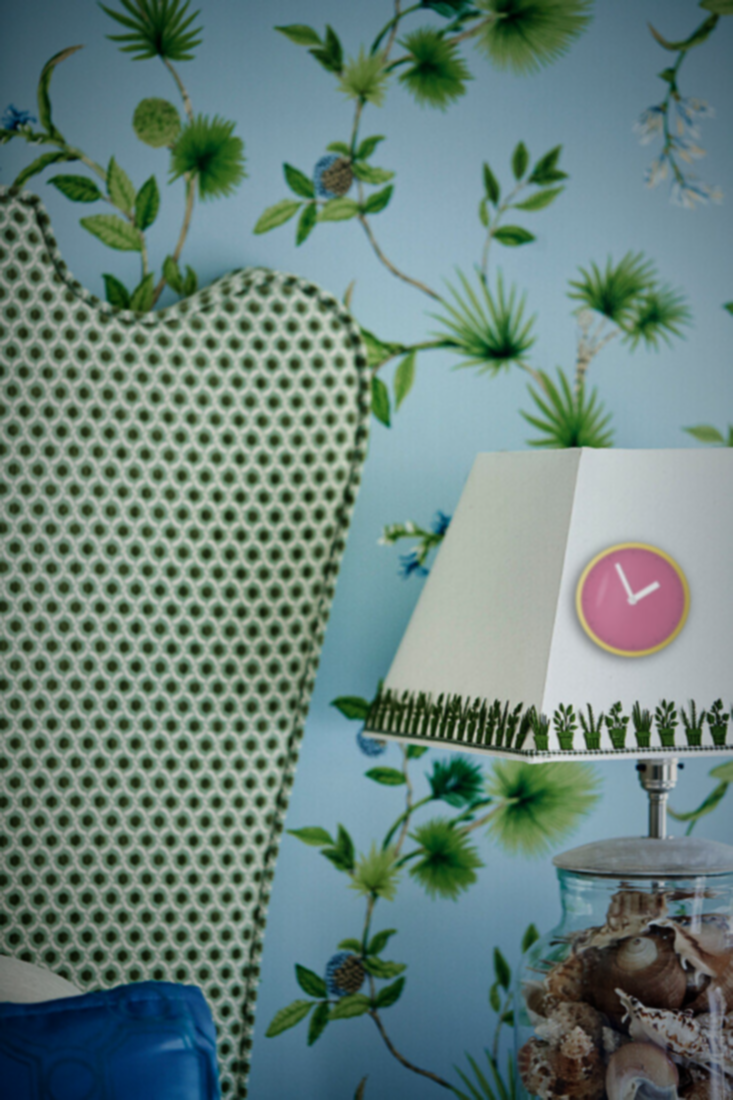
{"hour": 1, "minute": 56}
